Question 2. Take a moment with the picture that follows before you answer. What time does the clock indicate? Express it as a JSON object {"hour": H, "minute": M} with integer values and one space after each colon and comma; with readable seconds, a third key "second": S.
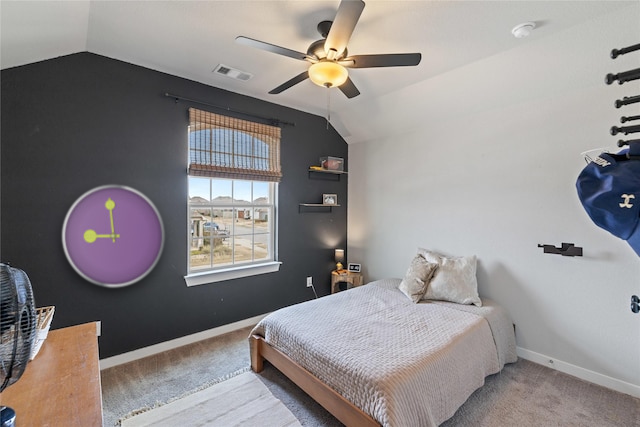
{"hour": 8, "minute": 59}
